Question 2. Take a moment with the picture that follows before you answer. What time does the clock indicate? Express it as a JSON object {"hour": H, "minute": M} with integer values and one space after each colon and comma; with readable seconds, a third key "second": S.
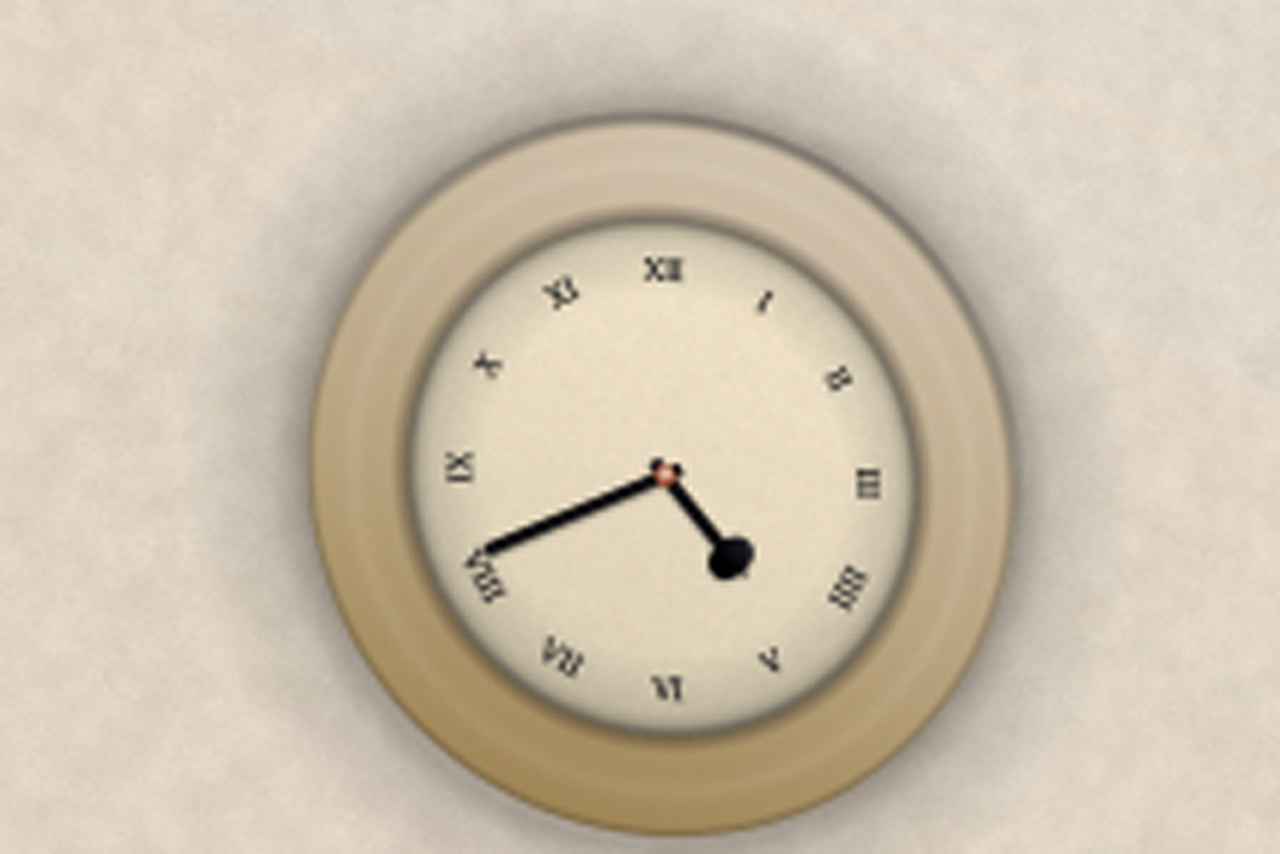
{"hour": 4, "minute": 41}
